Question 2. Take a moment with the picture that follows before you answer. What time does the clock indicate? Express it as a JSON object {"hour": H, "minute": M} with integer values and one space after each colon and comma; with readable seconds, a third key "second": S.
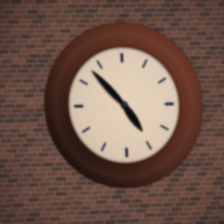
{"hour": 4, "minute": 53}
